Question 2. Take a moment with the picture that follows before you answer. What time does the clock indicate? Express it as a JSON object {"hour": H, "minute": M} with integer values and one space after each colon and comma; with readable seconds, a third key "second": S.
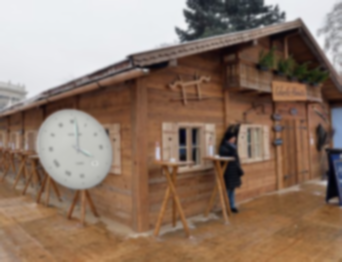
{"hour": 4, "minute": 1}
